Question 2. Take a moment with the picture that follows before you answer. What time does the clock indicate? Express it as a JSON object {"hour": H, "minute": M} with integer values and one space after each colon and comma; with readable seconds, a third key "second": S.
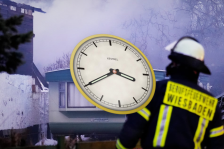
{"hour": 3, "minute": 40}
